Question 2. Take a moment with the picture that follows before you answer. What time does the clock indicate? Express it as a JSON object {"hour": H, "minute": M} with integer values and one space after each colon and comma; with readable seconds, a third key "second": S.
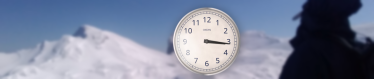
{"hour": 3, "minute": 16}
